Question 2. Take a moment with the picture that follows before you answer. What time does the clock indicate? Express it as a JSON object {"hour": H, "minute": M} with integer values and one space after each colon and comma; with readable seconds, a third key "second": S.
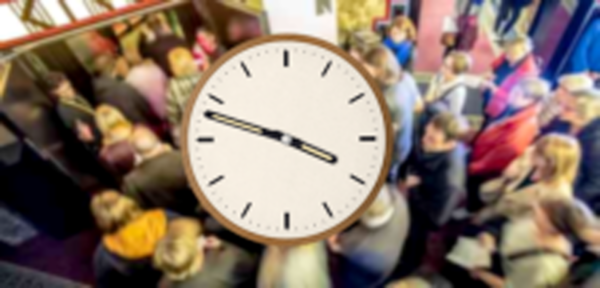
{"hour": 3, "minute": 48}
